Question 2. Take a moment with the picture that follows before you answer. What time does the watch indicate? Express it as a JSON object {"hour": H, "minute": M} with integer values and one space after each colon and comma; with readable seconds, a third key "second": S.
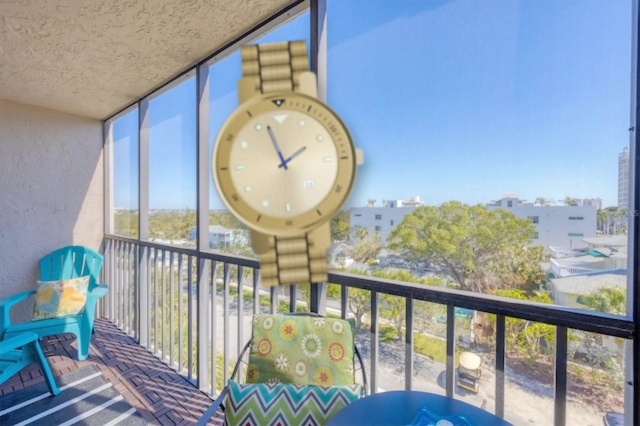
{"hour": 1, "minute": 57}
